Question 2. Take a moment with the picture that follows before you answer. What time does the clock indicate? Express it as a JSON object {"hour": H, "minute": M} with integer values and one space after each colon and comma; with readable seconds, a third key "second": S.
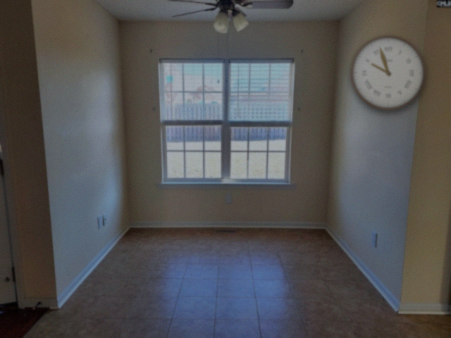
{"hour": 9, "minute": 57}
